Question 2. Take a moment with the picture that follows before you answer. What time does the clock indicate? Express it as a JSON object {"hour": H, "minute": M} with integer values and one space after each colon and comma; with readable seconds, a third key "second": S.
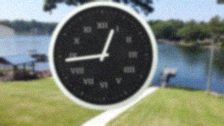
{"hour": 12, "minute": 44}
